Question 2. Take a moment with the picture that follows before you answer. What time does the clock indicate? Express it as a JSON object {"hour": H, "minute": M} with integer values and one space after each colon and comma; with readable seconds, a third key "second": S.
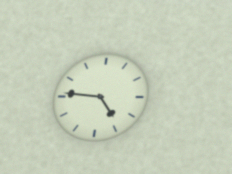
{"hour": 4, "minute": 46}
